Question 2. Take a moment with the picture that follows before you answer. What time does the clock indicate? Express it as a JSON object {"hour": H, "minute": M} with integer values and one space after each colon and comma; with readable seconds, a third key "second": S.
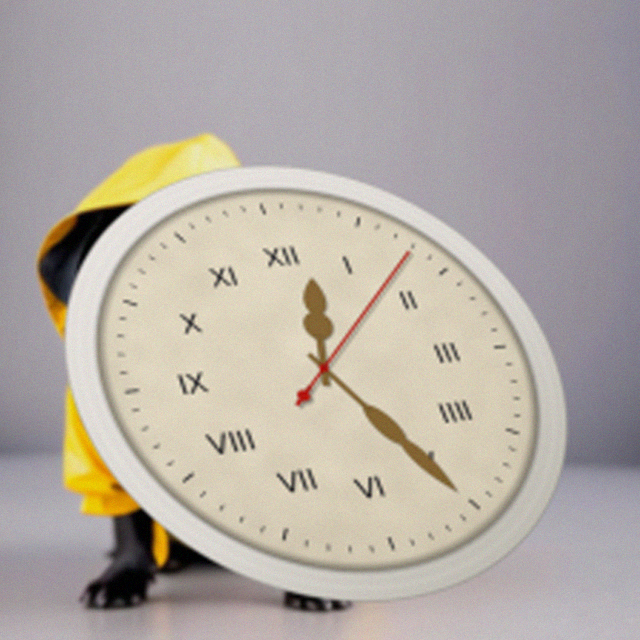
{"hour": 12, "minute": 25, "second": 8}
